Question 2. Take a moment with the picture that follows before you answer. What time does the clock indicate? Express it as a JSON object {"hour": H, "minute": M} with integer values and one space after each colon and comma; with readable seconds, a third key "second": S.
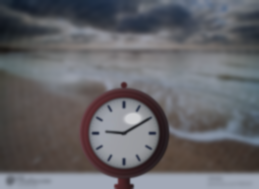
{"hour": 9, "minute": 10}
